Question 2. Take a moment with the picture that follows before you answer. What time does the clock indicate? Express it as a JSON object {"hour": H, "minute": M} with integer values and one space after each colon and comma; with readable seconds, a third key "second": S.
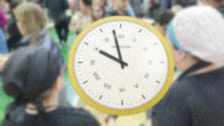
{"hour": 9, "minute": 58}
